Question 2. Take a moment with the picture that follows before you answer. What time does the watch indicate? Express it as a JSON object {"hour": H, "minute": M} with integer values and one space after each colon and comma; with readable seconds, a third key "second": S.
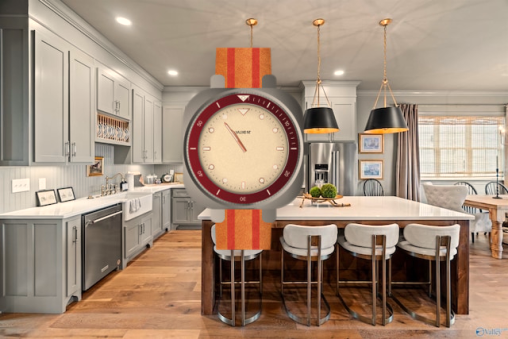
{"hour": 10, "minute": 54}
